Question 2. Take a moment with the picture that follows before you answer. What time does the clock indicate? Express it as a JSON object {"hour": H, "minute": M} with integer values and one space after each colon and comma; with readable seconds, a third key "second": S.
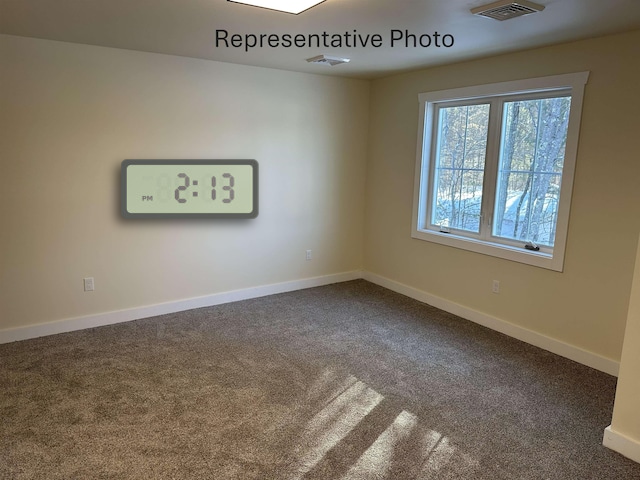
{"hour": 2, "minute": 13}
